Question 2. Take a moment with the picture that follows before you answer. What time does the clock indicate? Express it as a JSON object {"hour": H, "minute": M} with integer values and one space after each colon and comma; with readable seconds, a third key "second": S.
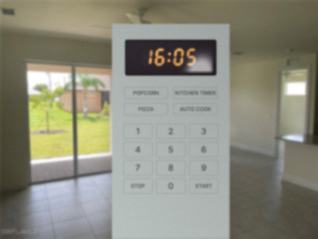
{"hour": 16, "minute": 5}
